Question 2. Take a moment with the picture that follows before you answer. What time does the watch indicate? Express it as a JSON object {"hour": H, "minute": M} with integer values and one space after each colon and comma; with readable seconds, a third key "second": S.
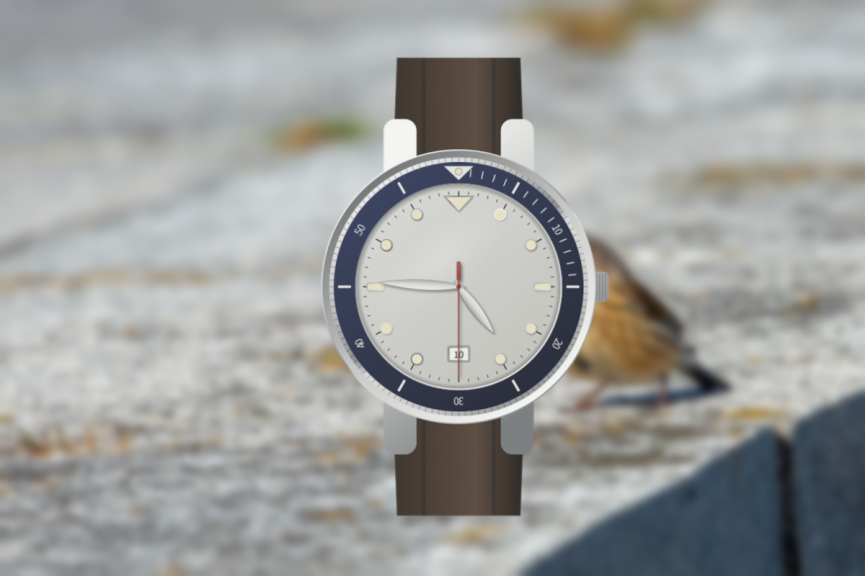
{"hour": 4, "minute": 45, "second": 30}
